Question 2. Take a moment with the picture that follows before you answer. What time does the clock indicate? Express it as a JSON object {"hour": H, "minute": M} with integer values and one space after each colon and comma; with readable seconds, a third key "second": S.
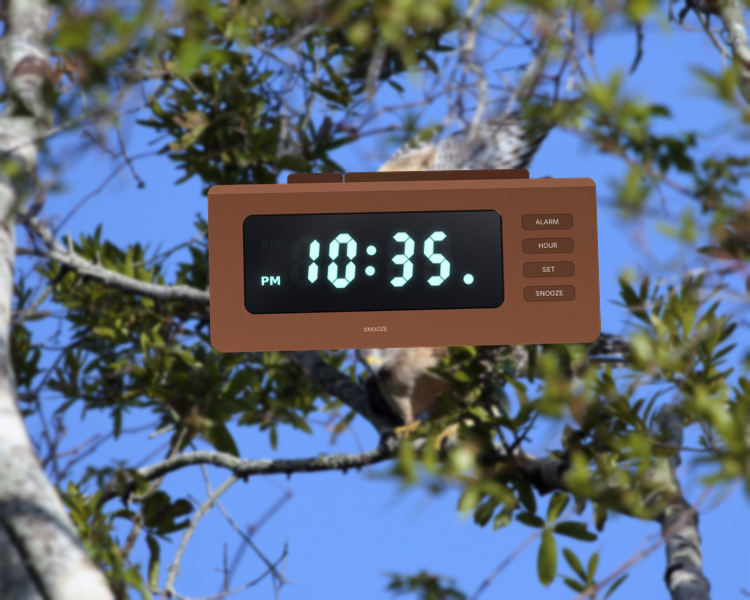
{"hour": 10, "minute": 35}
